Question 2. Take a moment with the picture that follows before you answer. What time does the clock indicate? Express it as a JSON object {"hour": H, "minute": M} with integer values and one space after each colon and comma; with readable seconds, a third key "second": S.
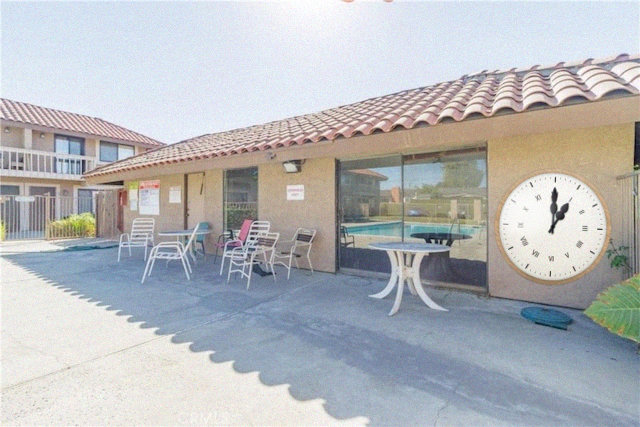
{"hour": 1, "minute": 0}
